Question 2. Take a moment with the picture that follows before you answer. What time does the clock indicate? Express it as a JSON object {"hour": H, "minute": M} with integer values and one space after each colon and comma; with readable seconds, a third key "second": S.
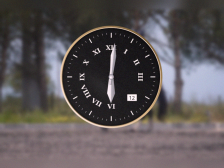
{"hour": 6, "minute": 1}
